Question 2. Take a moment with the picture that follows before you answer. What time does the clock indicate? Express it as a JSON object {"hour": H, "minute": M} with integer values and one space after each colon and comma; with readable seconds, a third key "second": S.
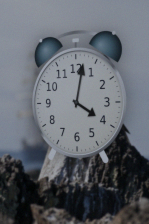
{"hour": 4, "minute": 2}
